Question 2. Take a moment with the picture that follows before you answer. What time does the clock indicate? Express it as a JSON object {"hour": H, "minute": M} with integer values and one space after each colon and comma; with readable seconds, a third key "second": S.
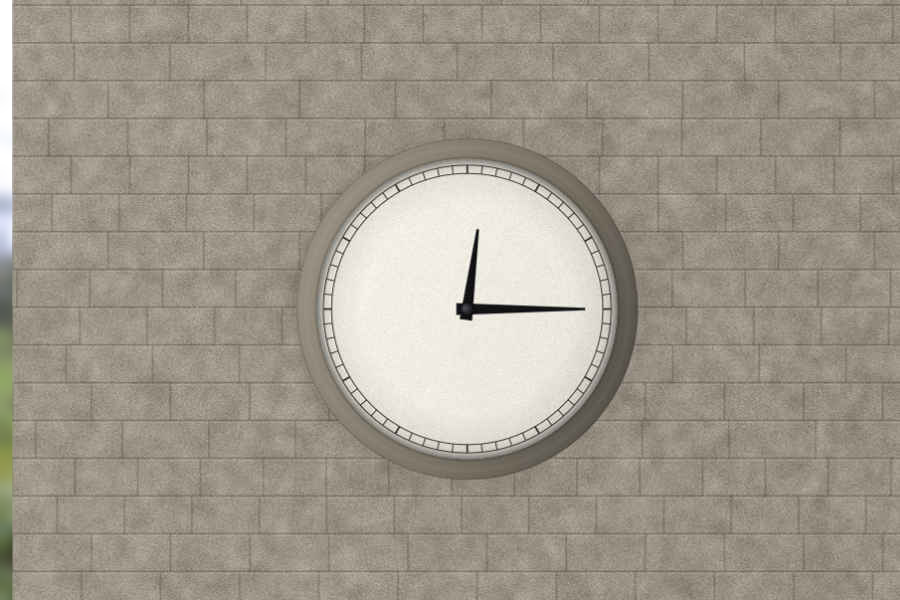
{"hour": 12, "minute": 15}
